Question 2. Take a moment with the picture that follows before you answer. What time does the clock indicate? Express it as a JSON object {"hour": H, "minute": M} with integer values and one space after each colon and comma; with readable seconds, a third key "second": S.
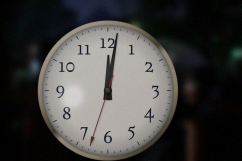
{"hour": 12, "minute": 1, "second": 33}
